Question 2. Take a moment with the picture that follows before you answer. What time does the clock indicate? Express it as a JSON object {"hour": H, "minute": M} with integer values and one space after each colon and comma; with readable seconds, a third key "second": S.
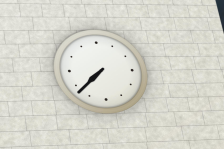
{"hour": 7, "minute": 38}
